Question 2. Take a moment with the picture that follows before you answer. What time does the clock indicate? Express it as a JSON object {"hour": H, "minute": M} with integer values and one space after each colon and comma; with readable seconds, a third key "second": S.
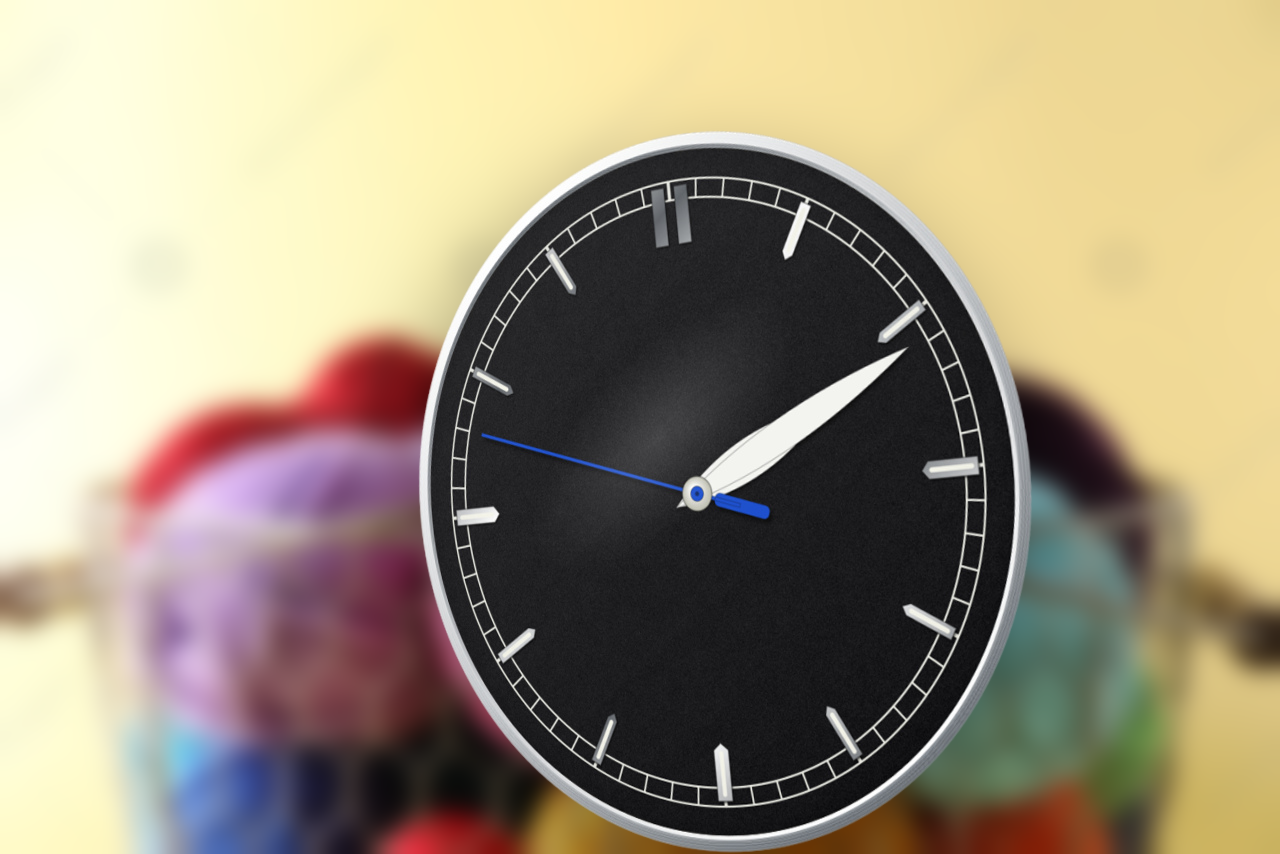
{"hour": 2, "minute": 10, "second": 48}
